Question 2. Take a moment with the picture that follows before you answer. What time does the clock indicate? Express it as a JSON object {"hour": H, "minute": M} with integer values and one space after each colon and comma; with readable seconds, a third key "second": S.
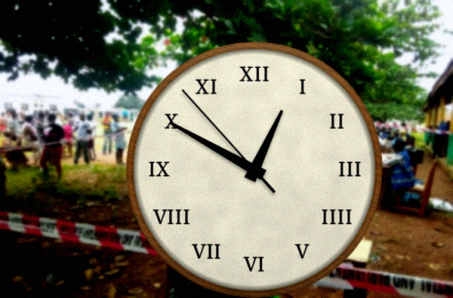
{"hour": 12, "minute": 49, "second": 53}
